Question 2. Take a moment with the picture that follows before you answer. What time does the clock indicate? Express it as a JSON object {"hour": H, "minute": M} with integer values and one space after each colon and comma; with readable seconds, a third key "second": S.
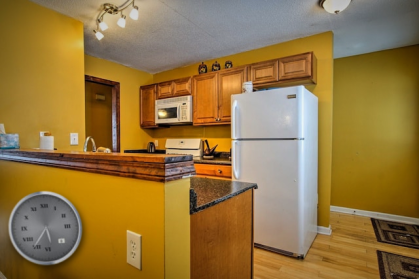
{"hour": 5, "minute": 36}
